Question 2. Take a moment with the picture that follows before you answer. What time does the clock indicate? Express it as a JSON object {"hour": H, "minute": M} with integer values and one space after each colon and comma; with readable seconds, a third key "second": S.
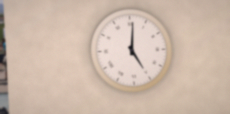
{"hour": 5, "minute": 1}
